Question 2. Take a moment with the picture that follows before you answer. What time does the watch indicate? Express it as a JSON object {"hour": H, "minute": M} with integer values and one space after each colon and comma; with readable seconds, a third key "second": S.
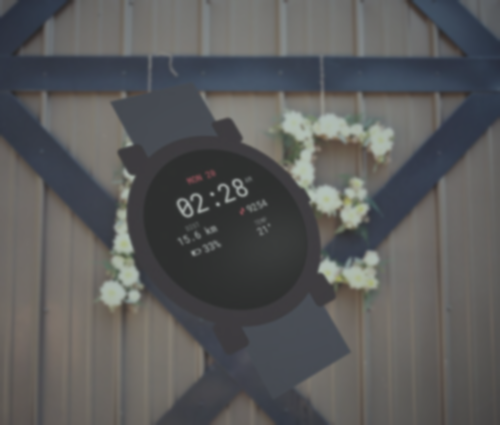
{"hour": 2, "minute": 28}
